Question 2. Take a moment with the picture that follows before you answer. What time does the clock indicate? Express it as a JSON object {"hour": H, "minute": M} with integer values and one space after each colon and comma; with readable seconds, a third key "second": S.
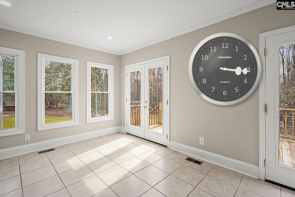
{"hour": 3, "minute": 16}
